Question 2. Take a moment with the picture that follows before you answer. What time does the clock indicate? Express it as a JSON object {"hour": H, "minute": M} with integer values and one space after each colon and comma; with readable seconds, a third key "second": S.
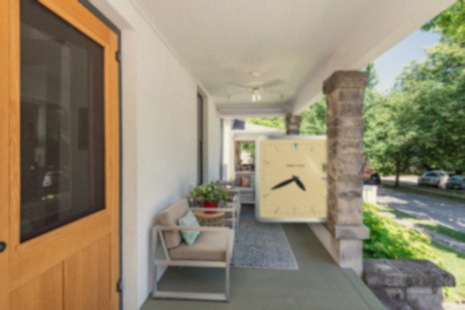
{"hour": 4, "minute": 41}
